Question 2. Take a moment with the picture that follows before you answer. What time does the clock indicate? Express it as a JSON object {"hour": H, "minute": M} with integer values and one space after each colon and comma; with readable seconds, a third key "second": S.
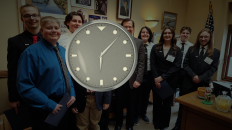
{"hour": 6, "minute": 7}
